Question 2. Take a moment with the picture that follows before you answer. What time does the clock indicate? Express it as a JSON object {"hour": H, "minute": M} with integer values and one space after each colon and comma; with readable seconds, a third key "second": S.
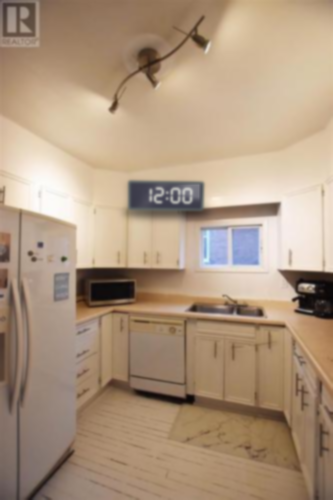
{"hour": 12, "minute": 0}
